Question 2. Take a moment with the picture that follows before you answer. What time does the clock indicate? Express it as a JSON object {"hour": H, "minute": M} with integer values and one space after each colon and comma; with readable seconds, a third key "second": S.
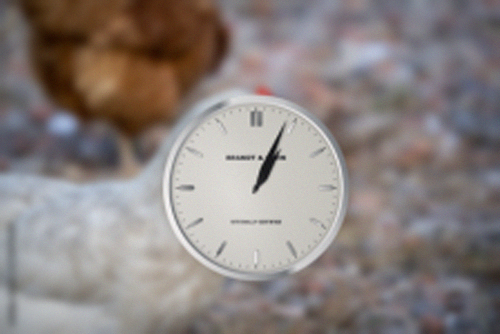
{"hour": 1, "minute": 4}
